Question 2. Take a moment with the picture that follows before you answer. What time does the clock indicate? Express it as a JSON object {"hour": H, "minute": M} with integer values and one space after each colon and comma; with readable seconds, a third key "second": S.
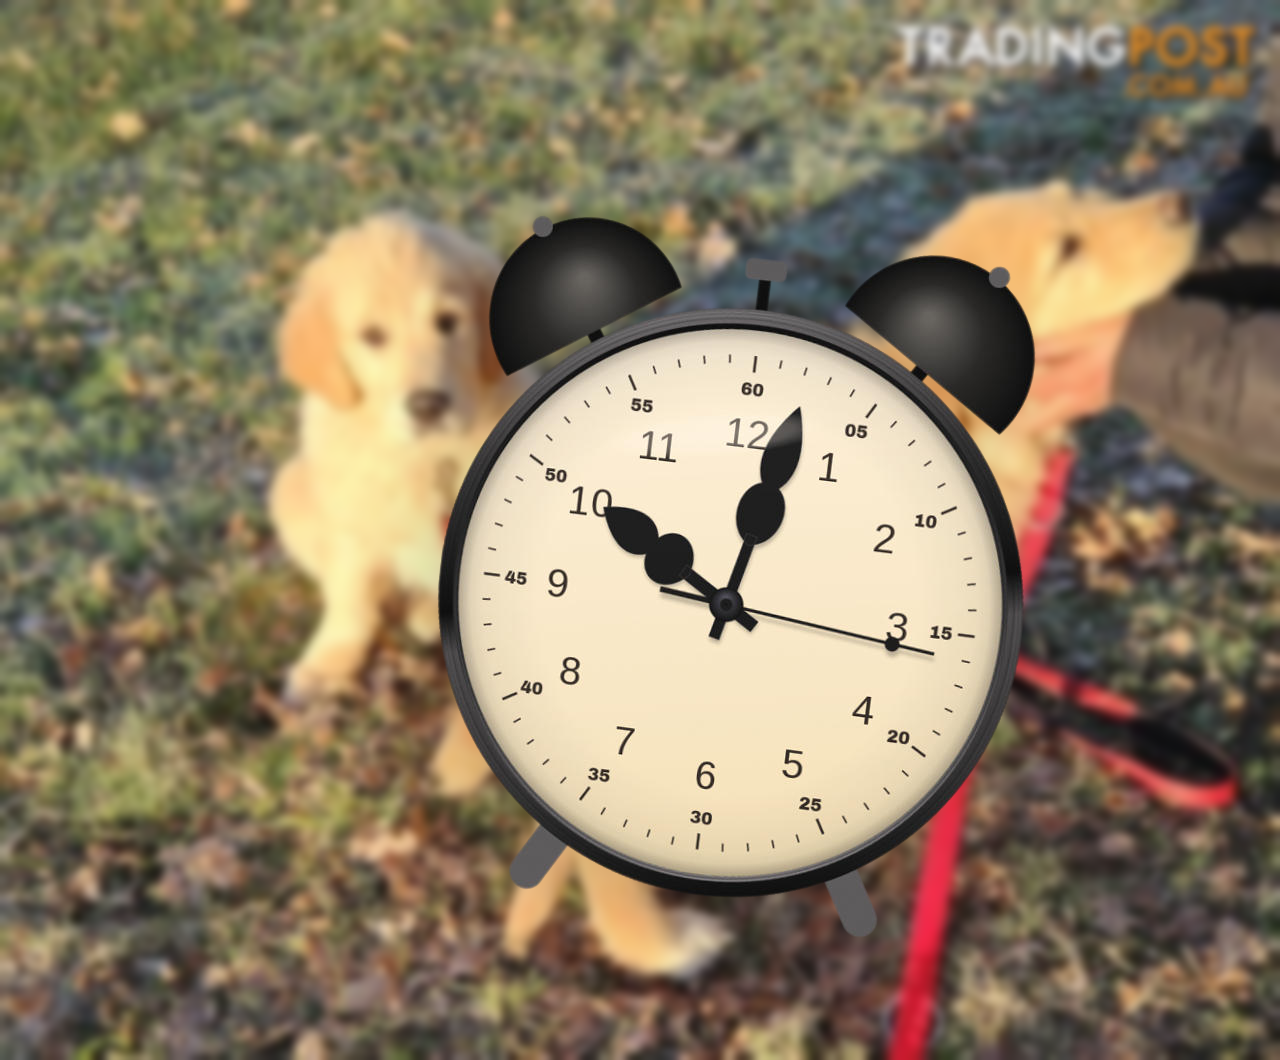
{"hour": 10, "minute": 2, "second": 16}
